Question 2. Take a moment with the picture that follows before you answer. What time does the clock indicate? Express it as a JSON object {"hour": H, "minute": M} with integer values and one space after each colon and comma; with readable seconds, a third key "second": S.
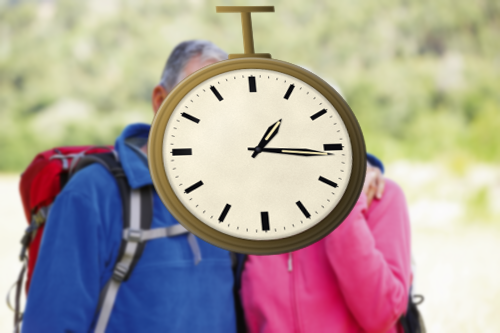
{"hour": 1, "minute": 16}
